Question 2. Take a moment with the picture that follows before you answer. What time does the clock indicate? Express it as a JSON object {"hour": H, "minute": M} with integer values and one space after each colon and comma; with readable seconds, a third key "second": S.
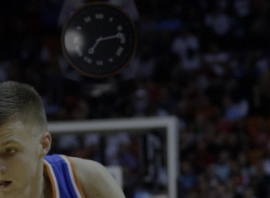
{"hour": 7, "minute": 13}
